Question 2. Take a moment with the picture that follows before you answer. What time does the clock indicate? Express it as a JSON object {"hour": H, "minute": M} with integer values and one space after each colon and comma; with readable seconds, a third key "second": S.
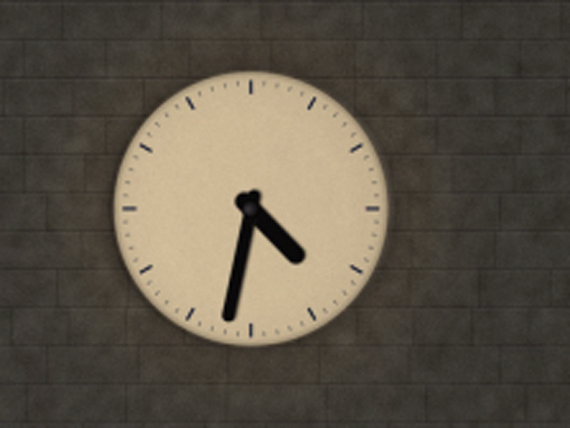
{"hour": 4, "minute": 32}
